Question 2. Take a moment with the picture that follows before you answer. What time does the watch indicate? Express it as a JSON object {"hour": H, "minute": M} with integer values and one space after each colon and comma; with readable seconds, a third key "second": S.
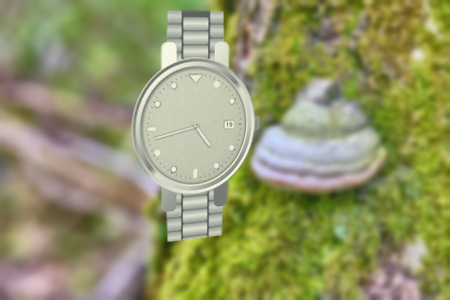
{"hour": 4, "minute": 43}
